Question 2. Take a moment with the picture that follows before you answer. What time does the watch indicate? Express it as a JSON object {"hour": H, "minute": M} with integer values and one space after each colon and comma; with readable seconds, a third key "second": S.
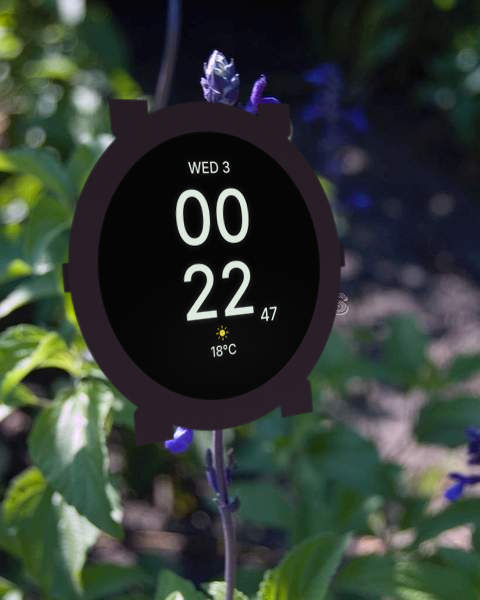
{"hour": 0, "minute": 22, "second": 47}
